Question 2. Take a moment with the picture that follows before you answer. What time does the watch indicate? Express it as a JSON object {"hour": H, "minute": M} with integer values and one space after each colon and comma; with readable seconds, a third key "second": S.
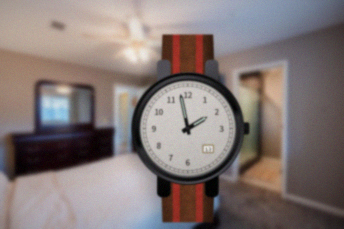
{"hour": 1, "minute": 58}
